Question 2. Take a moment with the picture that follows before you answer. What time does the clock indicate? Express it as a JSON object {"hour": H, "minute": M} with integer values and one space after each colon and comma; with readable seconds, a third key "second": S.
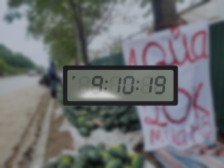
{"hour": 9, "minute": 10, "second": 19}
